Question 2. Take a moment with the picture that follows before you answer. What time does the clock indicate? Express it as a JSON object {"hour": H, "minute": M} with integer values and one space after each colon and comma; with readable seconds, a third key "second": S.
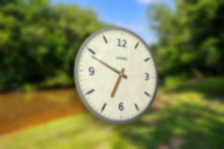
{"hour": 6, "minute": 49}
